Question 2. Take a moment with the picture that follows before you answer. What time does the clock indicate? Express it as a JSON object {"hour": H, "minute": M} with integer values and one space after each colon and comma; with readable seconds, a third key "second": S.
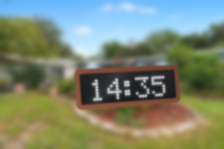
{"hour": 14, "minute": 35}
